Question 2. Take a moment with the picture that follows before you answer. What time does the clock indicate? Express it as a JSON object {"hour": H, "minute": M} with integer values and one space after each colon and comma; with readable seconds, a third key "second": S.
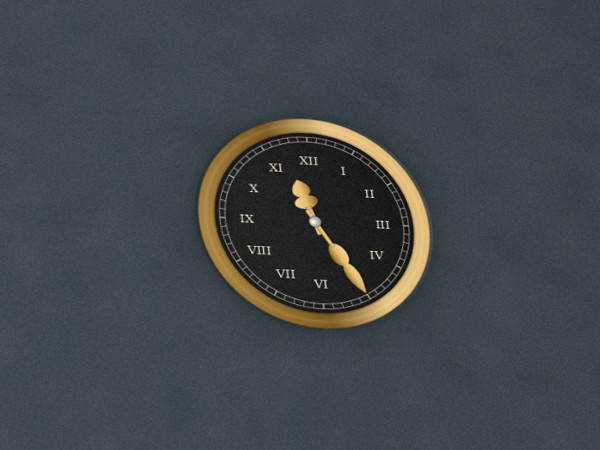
{"hour": 11, "minute": 25}
